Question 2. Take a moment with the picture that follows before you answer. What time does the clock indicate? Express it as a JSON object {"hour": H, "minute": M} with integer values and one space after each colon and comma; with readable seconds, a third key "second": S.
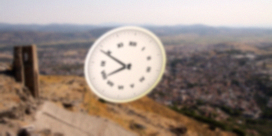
{"hour": 7, "minute": 49}
